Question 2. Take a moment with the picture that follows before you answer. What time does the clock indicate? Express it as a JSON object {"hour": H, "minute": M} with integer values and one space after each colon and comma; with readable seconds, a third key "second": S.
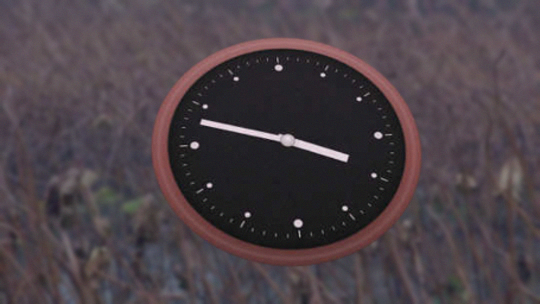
{"hour": 3, "minute": 48}
